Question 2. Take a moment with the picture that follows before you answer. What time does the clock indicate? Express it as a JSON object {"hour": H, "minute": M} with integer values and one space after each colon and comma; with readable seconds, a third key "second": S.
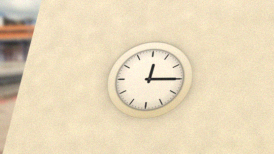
{"hour": 12, "minute": 15}
